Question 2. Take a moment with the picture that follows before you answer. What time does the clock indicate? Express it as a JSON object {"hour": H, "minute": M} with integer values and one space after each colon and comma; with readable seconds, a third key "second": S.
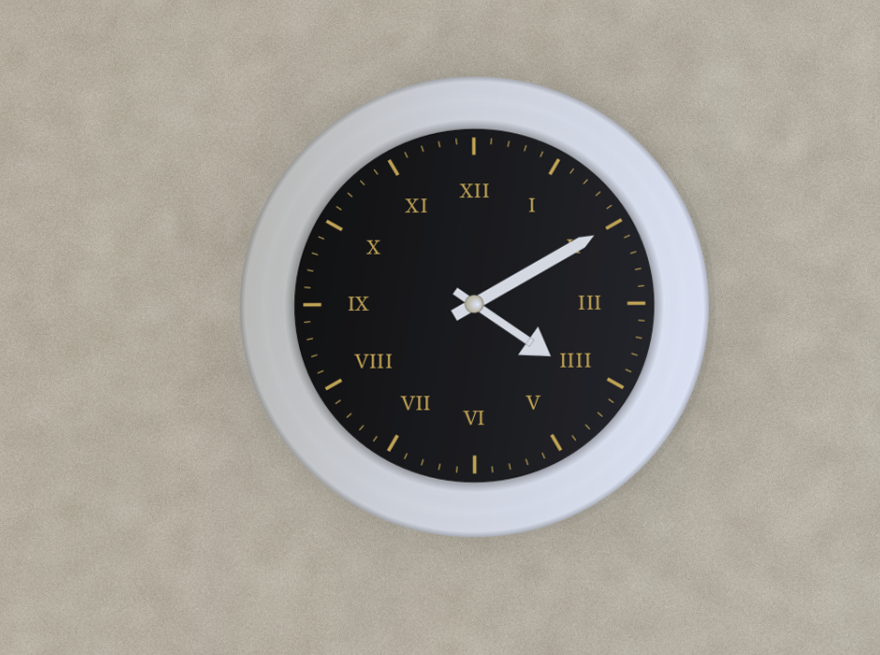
{"hour": 4, "minute": 10}
